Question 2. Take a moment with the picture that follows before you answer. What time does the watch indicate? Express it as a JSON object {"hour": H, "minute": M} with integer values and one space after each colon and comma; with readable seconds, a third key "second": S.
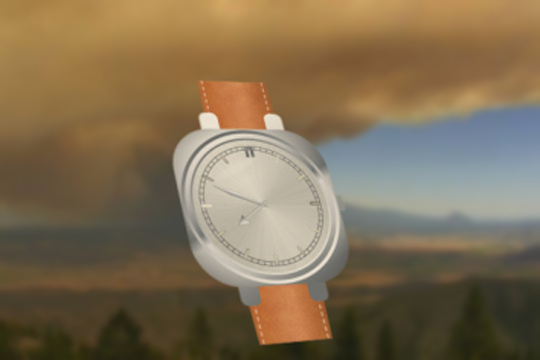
{"hour": 7, "minute": 49}
